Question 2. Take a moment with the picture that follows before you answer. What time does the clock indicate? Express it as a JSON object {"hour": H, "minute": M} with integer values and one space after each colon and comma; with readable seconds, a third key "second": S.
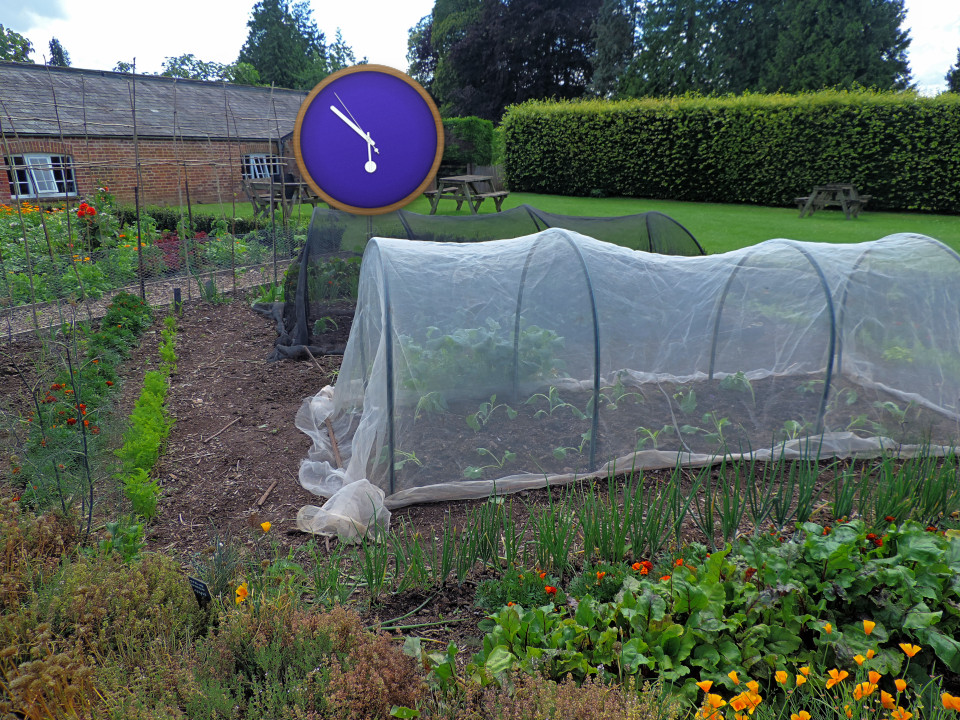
{"hour": 5, "minute": 51, "second": 54}
